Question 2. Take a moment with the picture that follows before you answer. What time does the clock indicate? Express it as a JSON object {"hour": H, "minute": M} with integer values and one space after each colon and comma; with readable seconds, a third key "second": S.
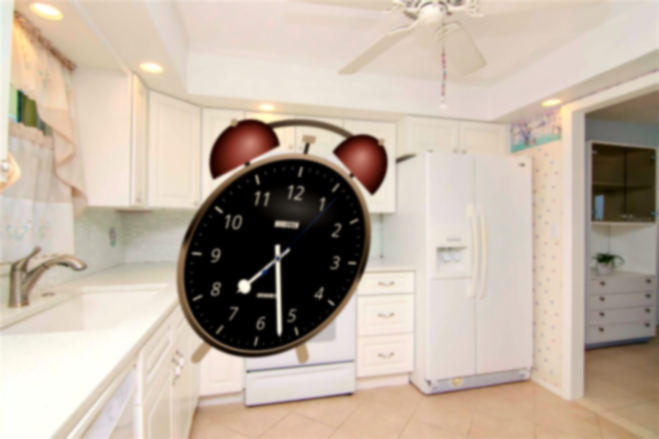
{"hour": 7, "minute": 27, "second": 6}
